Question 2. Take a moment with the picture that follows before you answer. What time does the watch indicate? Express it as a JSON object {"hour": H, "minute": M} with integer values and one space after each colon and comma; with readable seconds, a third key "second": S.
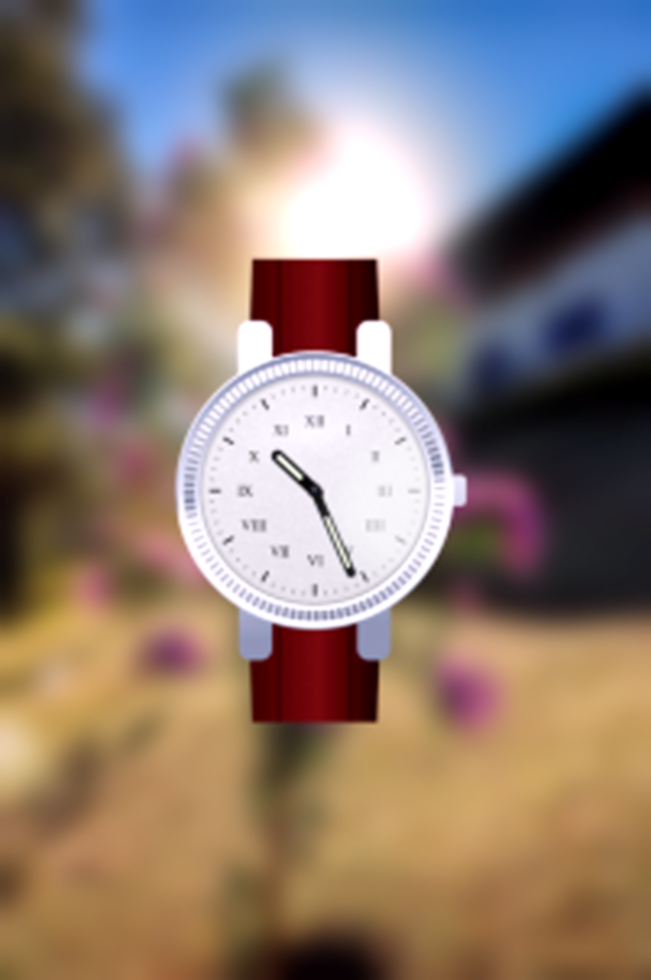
{"hour": 10, "minute": 26}
